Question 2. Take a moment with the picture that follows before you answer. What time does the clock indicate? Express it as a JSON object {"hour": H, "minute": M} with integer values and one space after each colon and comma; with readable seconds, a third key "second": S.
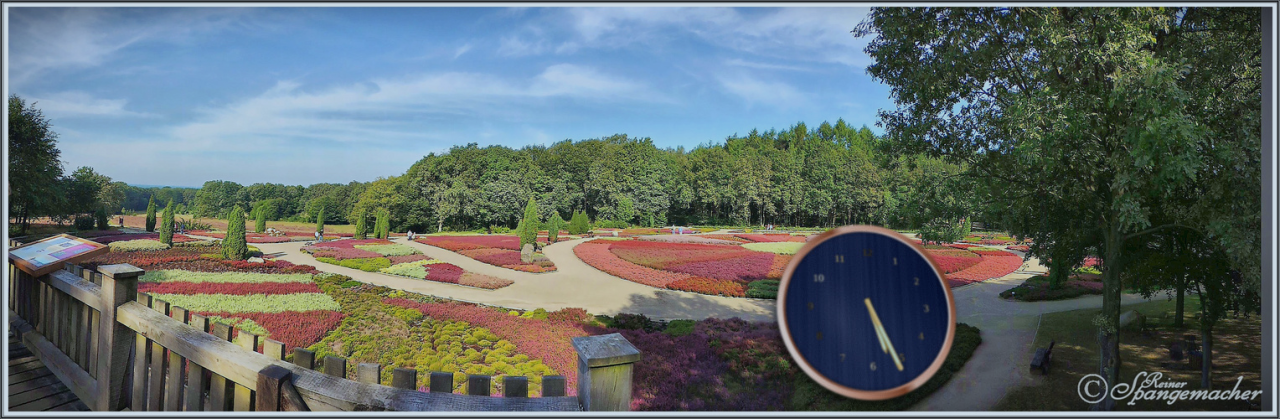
{"hour": 5, "minute": 26}
